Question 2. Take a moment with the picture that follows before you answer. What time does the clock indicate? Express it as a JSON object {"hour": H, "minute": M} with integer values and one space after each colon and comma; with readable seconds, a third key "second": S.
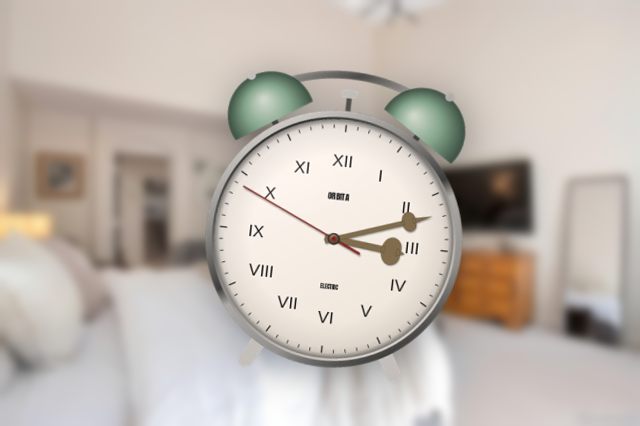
{"hour": 3, "minute": 11, "second": 49}
